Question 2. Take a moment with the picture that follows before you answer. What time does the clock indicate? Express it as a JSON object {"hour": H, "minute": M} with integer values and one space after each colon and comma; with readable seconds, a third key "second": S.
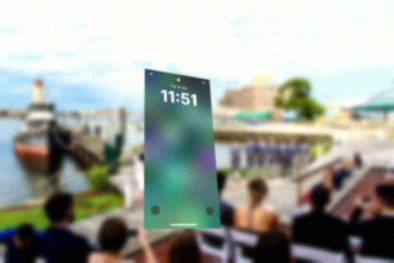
{"hour": 11, "minute": 51}
